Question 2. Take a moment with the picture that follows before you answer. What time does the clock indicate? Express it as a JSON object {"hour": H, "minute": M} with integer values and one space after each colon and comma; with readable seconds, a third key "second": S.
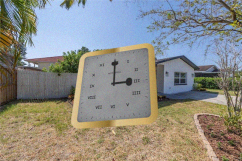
{"hour": 3, "minute": 0}
